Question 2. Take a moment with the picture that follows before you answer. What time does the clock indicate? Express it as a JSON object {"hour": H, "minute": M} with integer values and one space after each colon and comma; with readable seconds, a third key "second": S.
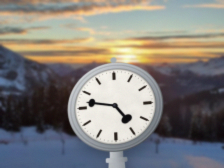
{"hour": 4, "minute": 47}
